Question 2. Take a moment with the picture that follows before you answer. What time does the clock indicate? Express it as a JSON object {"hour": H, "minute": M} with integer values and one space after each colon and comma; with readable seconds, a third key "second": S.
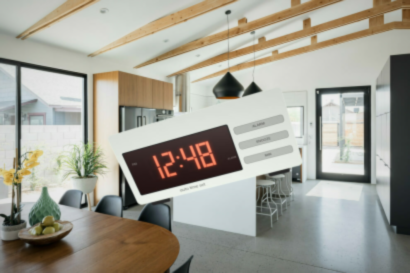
{"hour": 12, "minute": 48}
